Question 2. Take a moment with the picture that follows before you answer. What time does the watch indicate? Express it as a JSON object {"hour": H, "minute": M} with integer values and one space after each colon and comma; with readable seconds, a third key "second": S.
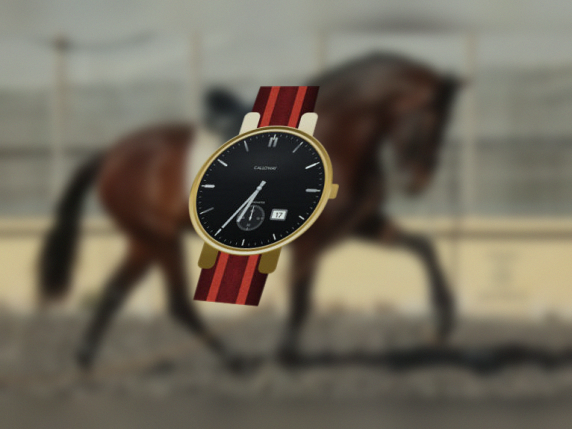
{"hour": 6, "minute": 35}
